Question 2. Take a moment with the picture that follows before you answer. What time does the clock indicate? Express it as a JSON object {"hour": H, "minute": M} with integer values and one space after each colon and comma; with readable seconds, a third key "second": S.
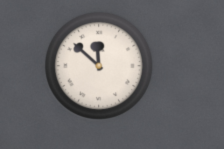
{"hour": 11, "minute": 52}
